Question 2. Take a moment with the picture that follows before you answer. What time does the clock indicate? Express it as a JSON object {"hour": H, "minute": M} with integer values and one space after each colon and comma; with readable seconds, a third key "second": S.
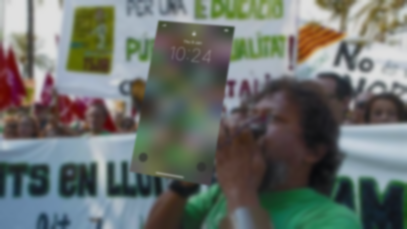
{"hour": 10, "minute": 24}
